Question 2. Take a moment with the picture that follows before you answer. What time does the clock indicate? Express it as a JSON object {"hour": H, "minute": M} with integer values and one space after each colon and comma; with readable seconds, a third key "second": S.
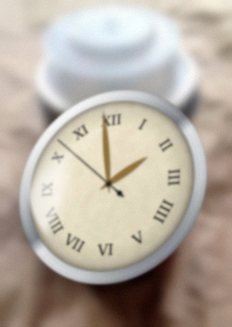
{"hour": 1, "minute": 58, "second": 52}
